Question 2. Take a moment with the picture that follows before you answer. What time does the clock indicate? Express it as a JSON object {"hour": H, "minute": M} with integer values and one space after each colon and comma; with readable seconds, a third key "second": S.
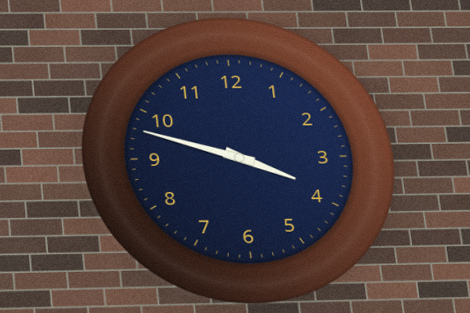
{"hour": 3, "minute": 48}
